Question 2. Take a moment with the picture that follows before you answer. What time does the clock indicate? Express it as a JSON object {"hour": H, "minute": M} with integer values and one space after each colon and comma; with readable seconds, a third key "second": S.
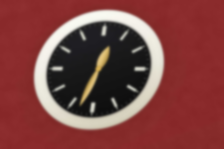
{"hour": 12, "minute": 33}
